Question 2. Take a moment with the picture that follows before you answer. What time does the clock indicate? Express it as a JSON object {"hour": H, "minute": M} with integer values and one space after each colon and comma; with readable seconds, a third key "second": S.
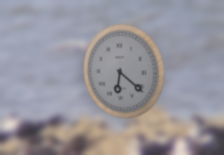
{"hour": 6, "minute": 21}
